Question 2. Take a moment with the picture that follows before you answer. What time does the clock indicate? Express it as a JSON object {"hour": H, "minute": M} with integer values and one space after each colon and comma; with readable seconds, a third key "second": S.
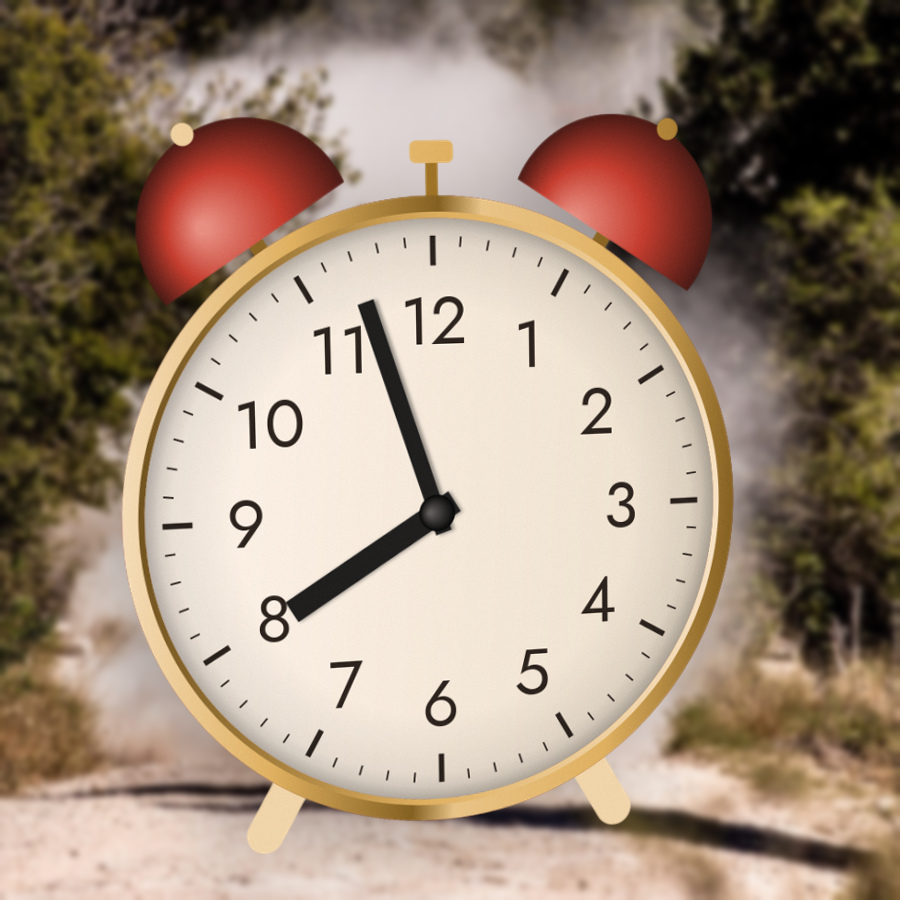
{"hour": 7, "minute": 57}
